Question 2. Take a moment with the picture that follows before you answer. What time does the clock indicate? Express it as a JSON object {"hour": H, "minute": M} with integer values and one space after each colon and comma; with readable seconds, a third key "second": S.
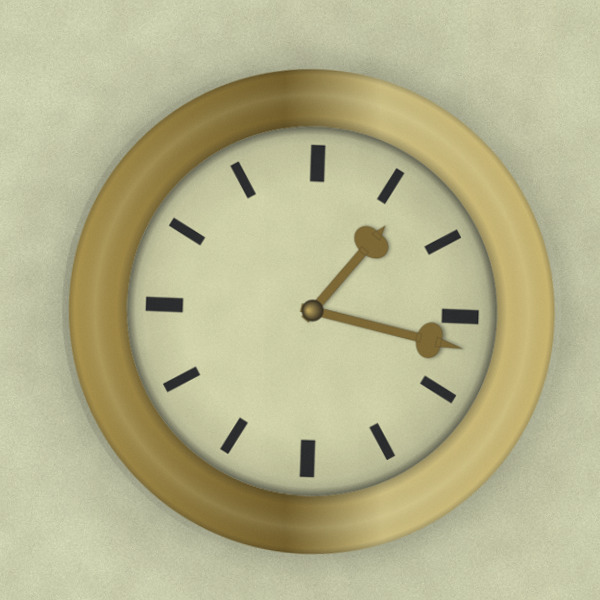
{"hour": 1, "minute": 17}
